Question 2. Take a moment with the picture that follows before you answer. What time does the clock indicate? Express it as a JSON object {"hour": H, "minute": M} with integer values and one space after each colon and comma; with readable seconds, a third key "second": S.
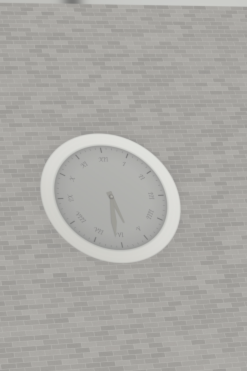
{"hour": 5, "minute": 31}
